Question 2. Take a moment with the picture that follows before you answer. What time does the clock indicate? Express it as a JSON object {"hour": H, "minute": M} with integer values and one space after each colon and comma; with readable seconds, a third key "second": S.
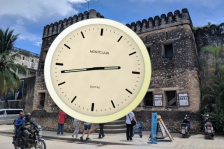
{"hour": 2, "minute": 43}
